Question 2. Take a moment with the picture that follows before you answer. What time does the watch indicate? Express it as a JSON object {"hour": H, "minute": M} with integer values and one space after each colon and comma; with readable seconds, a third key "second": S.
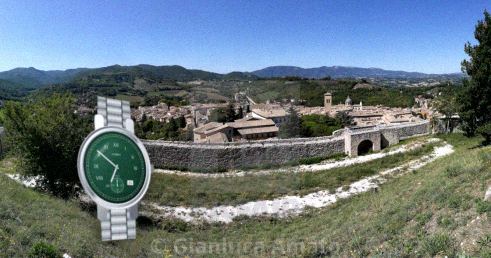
{"hour": 6, "minute": 51}
